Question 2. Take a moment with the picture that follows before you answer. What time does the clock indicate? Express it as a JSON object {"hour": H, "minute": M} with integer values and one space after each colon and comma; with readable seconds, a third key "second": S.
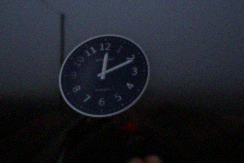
{"hour": 12, "minute": 11}
